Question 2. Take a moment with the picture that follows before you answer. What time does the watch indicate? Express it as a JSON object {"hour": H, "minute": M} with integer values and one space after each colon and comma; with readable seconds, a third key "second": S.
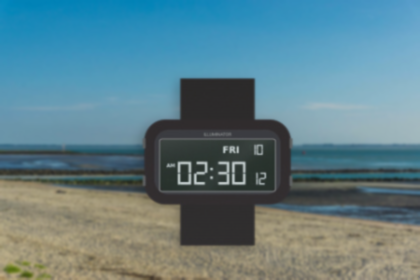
{"hour": 2, "minute": 30, "second": 12}
